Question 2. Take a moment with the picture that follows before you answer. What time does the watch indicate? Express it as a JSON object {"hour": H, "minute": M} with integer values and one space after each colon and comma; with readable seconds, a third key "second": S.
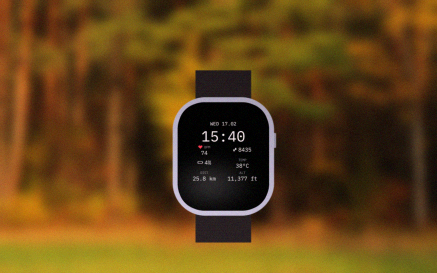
{"hour": 15, "minute": 40}
